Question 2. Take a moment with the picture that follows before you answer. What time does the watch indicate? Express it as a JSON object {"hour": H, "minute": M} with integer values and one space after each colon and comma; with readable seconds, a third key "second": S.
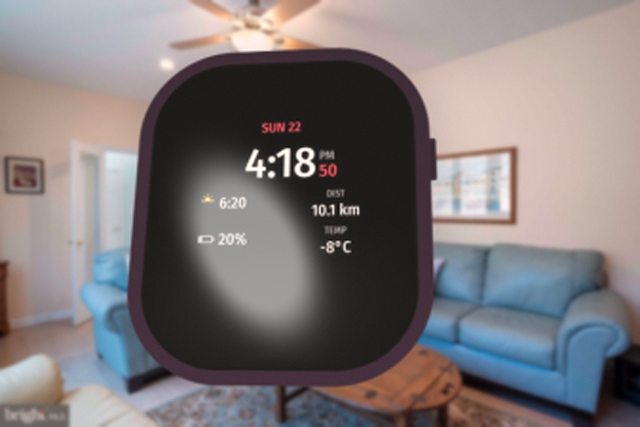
{"hour": 4, "minute": 18, "second": 50}
